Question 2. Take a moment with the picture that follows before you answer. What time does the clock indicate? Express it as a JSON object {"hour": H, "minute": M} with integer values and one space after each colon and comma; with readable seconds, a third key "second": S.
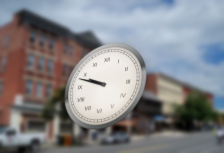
{"hour": 9, "minute": 48}
